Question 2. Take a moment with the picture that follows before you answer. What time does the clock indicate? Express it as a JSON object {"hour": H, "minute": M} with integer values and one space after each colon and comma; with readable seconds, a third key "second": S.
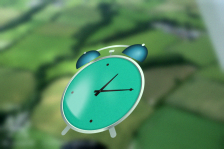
{"hour": 1, "minute": 15}
